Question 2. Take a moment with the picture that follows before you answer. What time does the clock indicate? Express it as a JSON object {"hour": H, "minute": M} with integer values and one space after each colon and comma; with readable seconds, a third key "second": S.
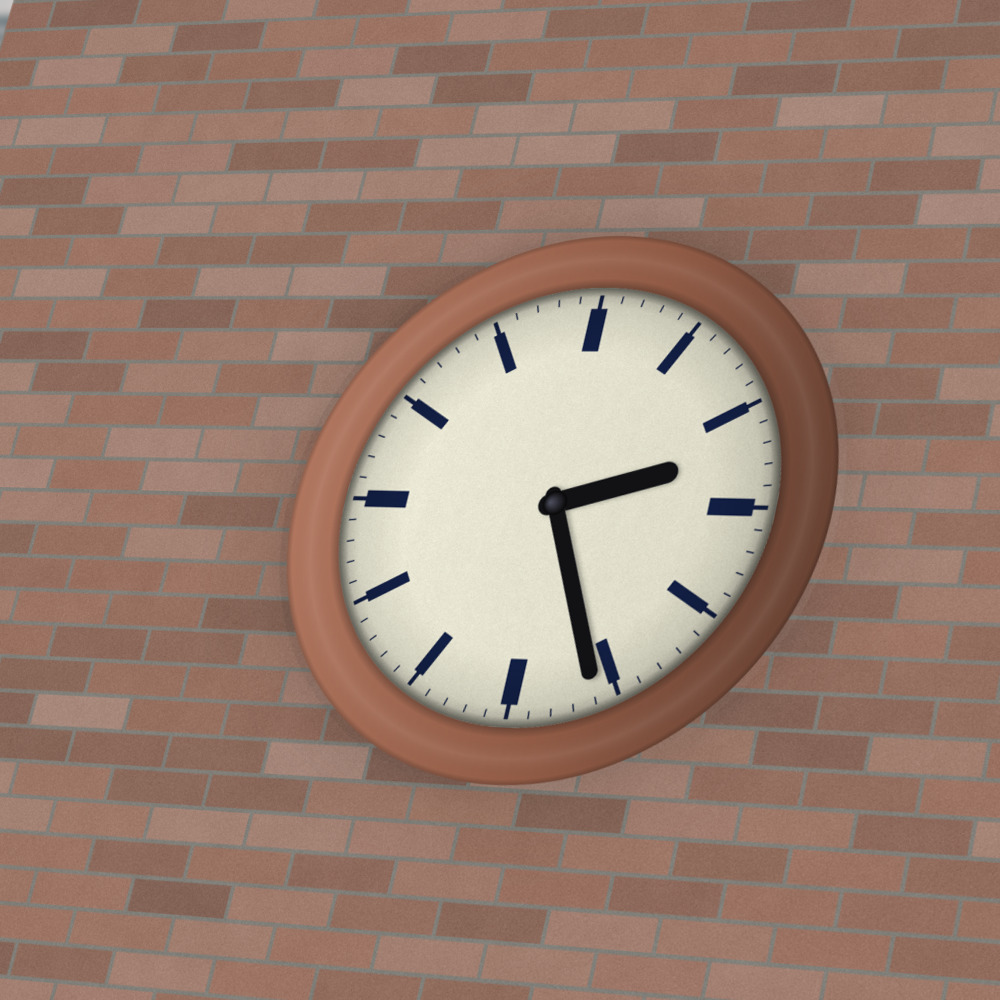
{"hour": 2, "minute": 26}
